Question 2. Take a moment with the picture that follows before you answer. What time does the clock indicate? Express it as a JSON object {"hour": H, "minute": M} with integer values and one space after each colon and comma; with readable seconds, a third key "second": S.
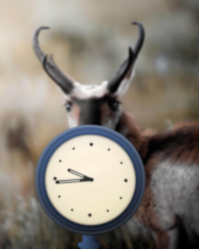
{"hour": 9, "minute": 44}
